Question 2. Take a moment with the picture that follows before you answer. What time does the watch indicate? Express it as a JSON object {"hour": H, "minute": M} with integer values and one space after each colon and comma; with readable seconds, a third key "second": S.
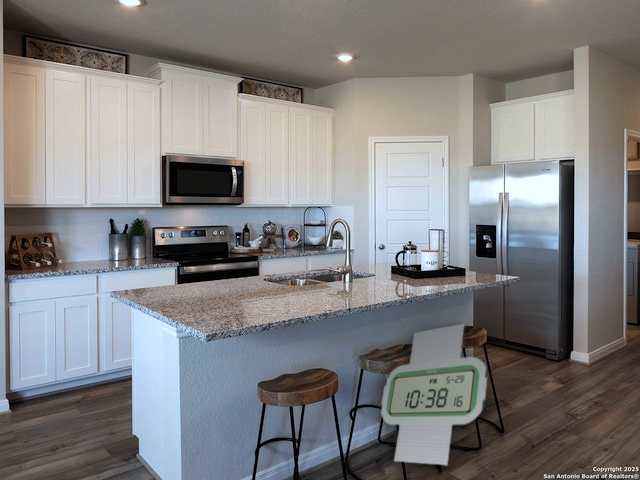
{"hour": 10, "minute": 38, "second": 16}
